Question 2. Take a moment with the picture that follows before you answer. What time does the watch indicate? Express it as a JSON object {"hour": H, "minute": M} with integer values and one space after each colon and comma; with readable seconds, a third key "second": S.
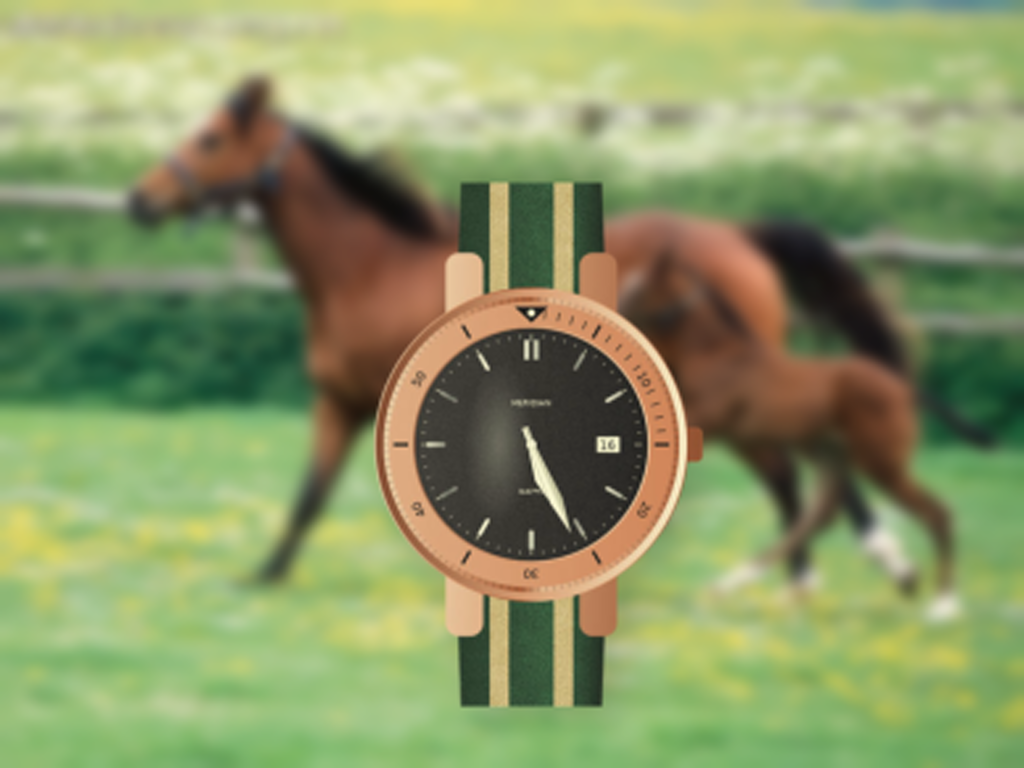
{"hour": 5, "minute": 26}
